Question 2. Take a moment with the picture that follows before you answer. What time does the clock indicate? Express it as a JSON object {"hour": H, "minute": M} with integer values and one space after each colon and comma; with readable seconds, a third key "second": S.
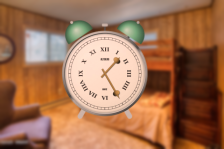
{"hour": 1, "minute": 25}
